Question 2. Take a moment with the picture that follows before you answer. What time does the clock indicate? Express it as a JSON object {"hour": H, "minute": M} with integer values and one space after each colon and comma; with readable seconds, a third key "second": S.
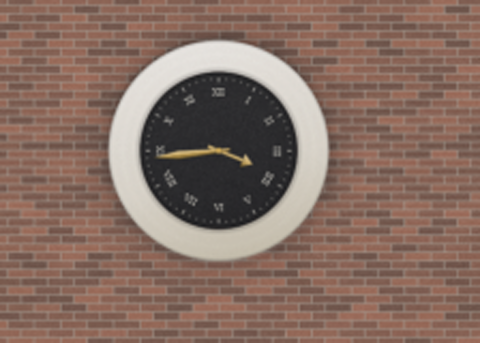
{"hour": 3, "minute": 44}
